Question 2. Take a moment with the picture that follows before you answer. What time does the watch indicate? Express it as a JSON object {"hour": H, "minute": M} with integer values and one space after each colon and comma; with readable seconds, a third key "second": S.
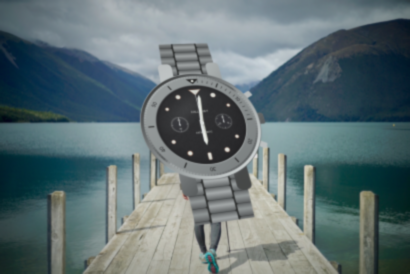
{"hour": 6, "minute": 1}
